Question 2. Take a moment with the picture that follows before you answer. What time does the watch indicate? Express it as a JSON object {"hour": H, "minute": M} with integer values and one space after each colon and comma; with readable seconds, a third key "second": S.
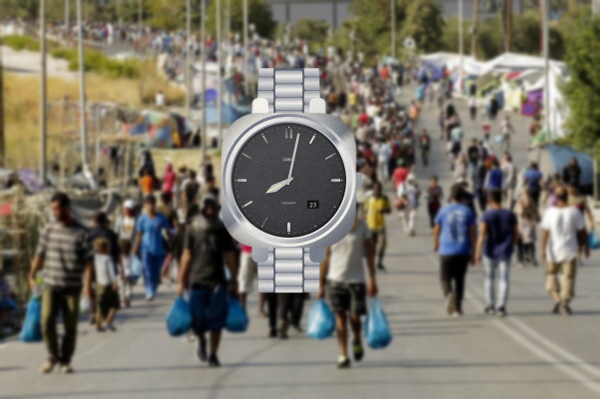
{"hour": 8, "minute": 2}
